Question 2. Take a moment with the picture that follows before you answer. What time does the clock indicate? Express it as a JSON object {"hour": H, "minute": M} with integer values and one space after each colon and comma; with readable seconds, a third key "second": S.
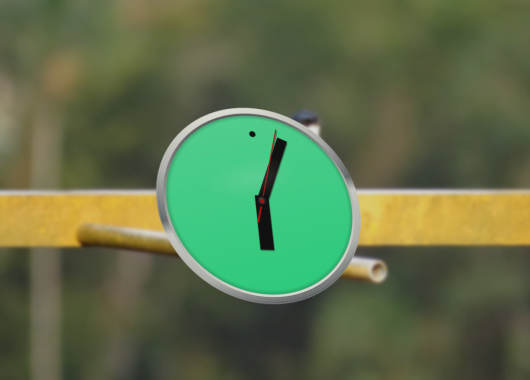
{"hour": 6, "minute": 4, "second": 3}
